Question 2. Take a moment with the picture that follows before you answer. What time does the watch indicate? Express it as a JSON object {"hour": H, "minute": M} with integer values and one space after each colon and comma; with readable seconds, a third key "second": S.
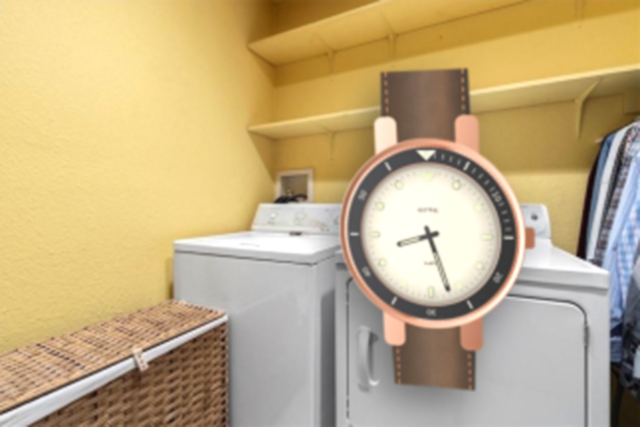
{"hour": 8, "minute": 27}
